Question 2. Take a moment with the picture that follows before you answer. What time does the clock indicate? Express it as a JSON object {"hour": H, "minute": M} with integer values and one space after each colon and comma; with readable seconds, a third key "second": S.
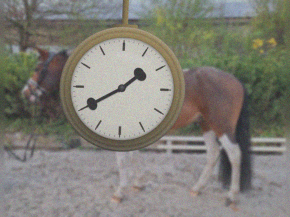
{"hour": 1, "minute": 40}
